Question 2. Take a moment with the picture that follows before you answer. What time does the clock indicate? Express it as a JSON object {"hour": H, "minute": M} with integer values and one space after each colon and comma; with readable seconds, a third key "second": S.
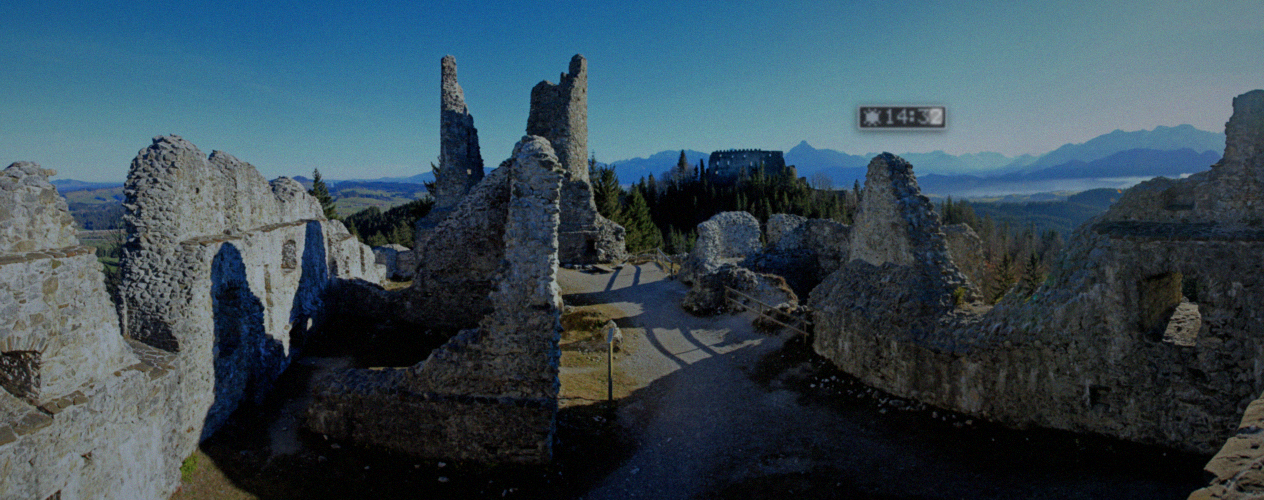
{"hour": 14, "minute": 32}
